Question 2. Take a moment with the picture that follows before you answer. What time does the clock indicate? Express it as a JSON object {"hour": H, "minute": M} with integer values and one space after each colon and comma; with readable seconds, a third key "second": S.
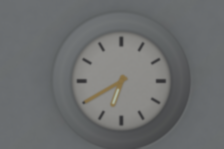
{"hour": 6, "minute": 40}
